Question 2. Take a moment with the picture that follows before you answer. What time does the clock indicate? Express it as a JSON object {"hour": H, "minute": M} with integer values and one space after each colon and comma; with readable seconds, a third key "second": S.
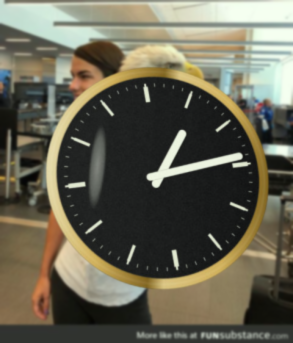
{"hour": 1, "minute": 14}
